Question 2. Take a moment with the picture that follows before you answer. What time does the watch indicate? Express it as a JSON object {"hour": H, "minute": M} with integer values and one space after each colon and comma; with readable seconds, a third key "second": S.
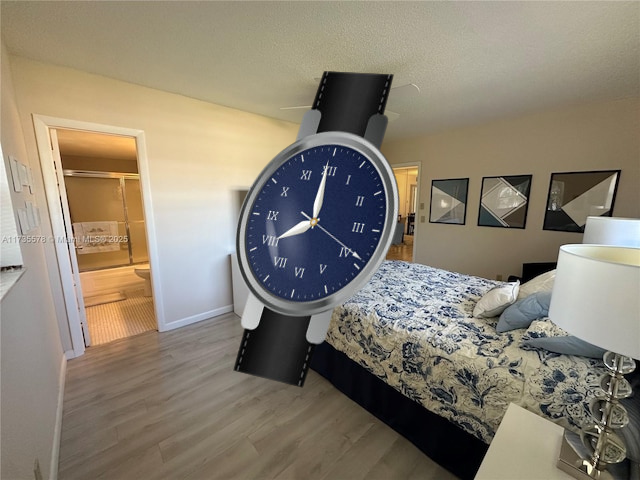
{"hour": 7, "minute": 59, "second": 19}
